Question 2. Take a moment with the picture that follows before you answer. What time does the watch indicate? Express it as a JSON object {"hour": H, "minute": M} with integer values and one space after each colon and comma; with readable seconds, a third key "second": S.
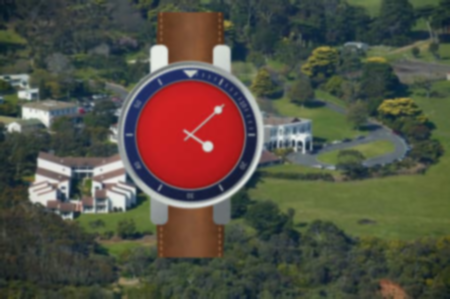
{"hour": 4, "minute": 8}
